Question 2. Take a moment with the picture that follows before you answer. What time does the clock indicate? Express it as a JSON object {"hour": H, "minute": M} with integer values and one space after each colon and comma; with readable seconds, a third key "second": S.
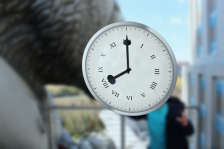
{"hour": 8, "minute": 0}
